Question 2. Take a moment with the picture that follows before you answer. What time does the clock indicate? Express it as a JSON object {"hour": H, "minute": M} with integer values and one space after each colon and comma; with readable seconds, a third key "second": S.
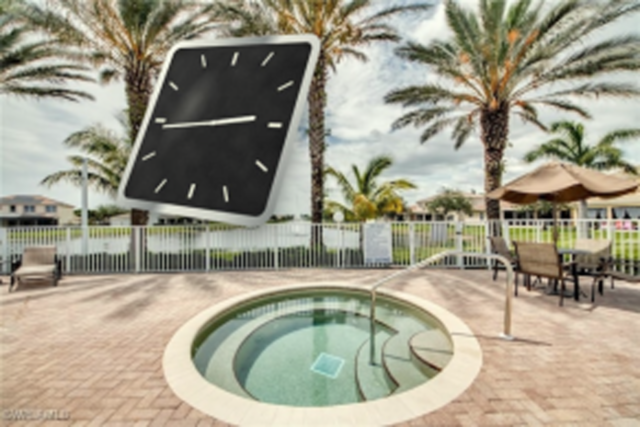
{"hour": 2, "minute": 44}
